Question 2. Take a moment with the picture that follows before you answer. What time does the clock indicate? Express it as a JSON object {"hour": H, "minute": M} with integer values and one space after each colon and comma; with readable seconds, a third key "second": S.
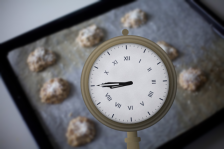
{"hour": 8, "minute": 45}
